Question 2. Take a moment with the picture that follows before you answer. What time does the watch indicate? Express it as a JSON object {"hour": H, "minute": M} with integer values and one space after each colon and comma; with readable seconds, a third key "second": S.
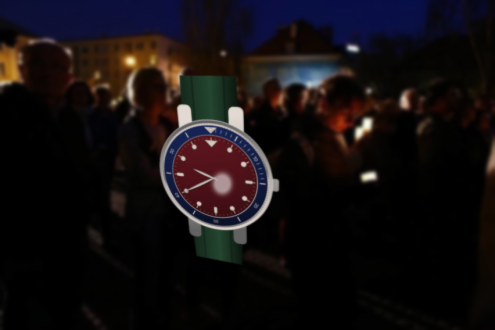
{"hour": 9, "minute": 40}
